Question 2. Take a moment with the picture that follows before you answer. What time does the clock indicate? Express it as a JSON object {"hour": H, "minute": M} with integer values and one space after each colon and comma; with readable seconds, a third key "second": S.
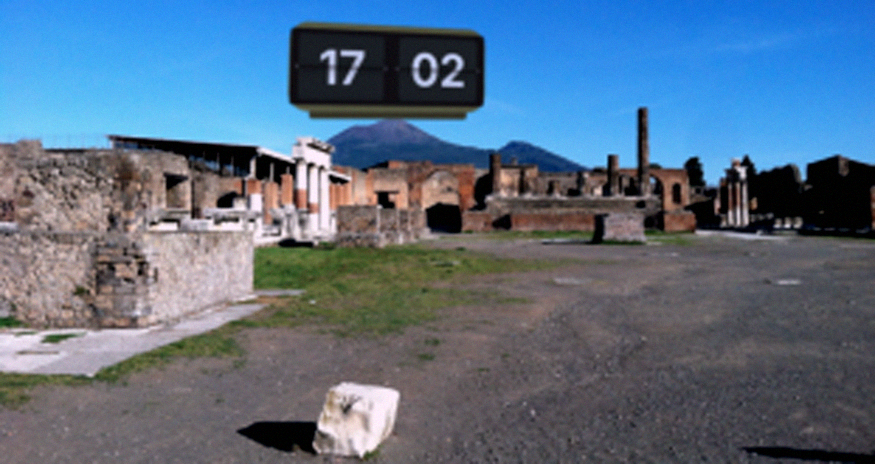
{"hour": 17, "minute": 2}
